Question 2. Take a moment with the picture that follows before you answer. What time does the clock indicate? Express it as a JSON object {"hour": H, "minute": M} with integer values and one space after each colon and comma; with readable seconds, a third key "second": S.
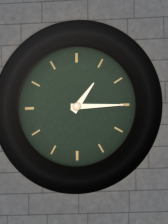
{"hour": 1, "minute": 15}
